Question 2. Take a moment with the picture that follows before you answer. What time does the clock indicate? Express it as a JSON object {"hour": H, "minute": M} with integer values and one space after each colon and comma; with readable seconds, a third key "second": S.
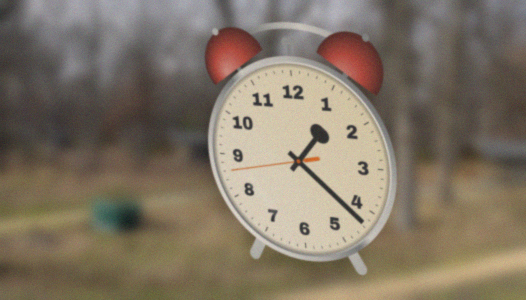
{"hour": 1, "minute": 21, "second": 43}
